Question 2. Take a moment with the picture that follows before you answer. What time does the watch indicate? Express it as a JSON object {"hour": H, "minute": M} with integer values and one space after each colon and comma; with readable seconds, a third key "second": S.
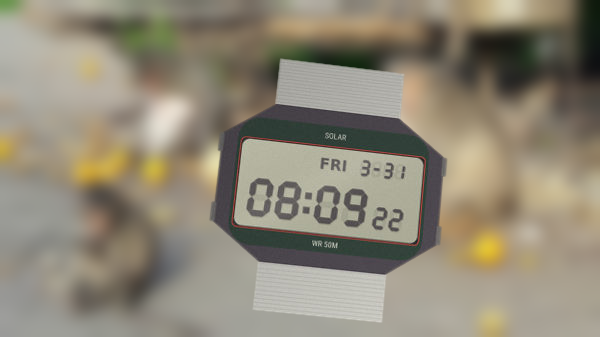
{"hour": 8, "minute": 9, "second": 22}
